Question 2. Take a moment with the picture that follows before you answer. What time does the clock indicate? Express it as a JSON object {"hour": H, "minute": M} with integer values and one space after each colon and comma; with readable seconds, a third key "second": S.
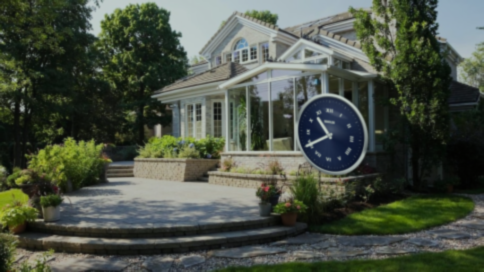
{"hour": 10, "minute": 40}
